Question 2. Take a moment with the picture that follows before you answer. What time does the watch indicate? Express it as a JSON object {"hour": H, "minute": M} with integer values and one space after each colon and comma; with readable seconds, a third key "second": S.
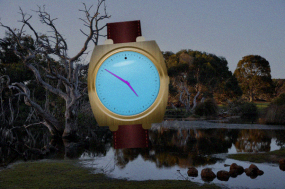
{"hour": 4, "minute": 51}
